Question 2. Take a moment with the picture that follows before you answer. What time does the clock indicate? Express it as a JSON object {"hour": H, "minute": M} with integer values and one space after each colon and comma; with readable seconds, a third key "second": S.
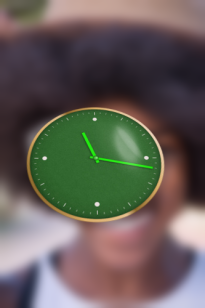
{"hour": 11, "minute": 17}
